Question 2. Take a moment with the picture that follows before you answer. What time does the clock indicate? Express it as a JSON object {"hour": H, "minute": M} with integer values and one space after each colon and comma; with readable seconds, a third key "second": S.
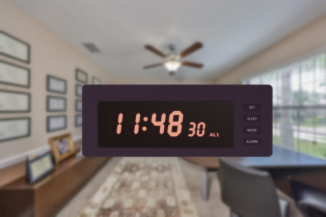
{"hour": 11, "minute": 48, "second": 30}
